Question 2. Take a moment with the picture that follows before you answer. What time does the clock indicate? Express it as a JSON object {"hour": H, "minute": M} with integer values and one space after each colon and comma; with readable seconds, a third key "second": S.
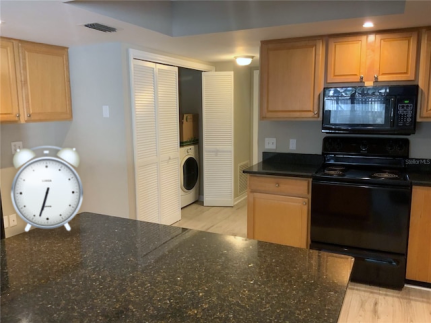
{"hour": 6, "minute": 33}
